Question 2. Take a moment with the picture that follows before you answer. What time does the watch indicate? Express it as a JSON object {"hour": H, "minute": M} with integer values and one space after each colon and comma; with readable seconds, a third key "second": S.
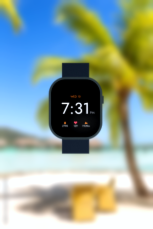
{"hour": 7, "minute": 31}
